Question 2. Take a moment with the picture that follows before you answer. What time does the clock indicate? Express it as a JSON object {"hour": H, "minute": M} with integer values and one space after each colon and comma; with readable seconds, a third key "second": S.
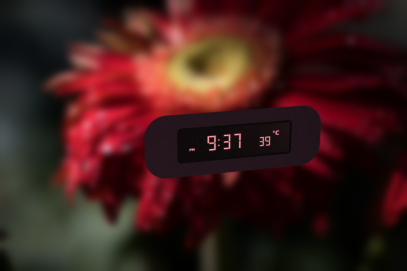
{"hour": 9, "minute": 37}
